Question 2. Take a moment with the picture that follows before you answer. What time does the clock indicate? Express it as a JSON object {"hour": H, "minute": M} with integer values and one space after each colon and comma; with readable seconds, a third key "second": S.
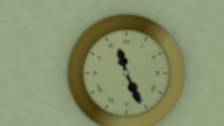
{"hour": 11, "minute": 26}
